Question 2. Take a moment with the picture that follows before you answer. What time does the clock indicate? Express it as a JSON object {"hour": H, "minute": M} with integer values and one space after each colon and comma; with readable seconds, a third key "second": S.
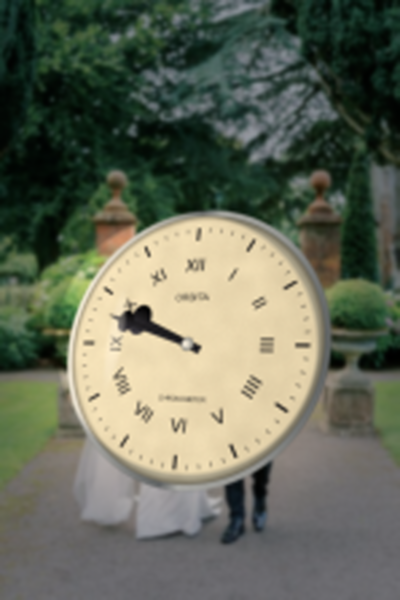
{"hour": 9, "minute": 48}
